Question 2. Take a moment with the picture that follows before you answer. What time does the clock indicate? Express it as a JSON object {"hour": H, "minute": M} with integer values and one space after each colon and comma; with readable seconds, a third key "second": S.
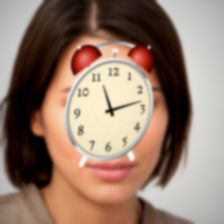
{"hour": 11, "minute": 13}
